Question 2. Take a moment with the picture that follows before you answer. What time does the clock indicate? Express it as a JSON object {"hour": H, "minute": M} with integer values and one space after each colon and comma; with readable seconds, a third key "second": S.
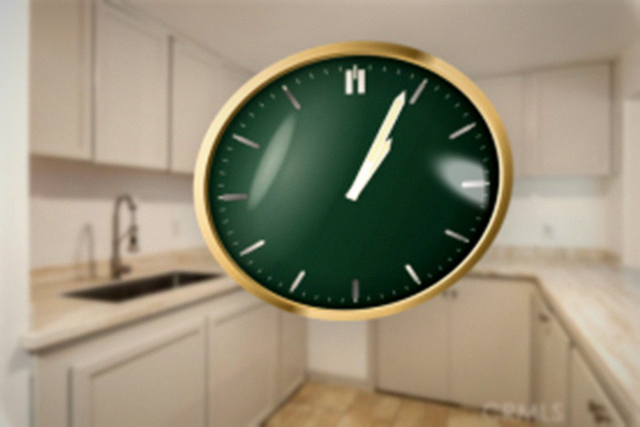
{"hour": 1, "minute": 4}
